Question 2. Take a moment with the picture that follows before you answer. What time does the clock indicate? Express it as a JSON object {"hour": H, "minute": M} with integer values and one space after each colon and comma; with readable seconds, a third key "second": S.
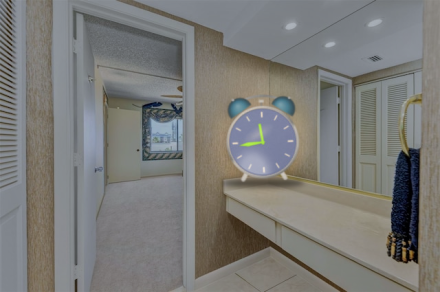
{"hour": 11, "minute": 44}
